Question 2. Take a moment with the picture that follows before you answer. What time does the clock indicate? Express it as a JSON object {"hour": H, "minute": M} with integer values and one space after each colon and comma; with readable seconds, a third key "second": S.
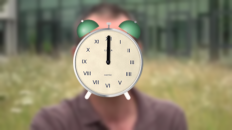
{"hour": 12, "minute": 0}
